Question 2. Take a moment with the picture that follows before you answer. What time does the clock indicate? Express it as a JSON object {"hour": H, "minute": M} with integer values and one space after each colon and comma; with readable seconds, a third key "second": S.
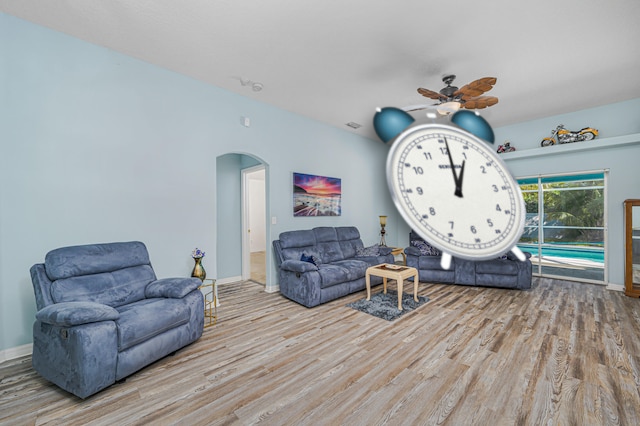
{"hour": 1, "minute": 1}
